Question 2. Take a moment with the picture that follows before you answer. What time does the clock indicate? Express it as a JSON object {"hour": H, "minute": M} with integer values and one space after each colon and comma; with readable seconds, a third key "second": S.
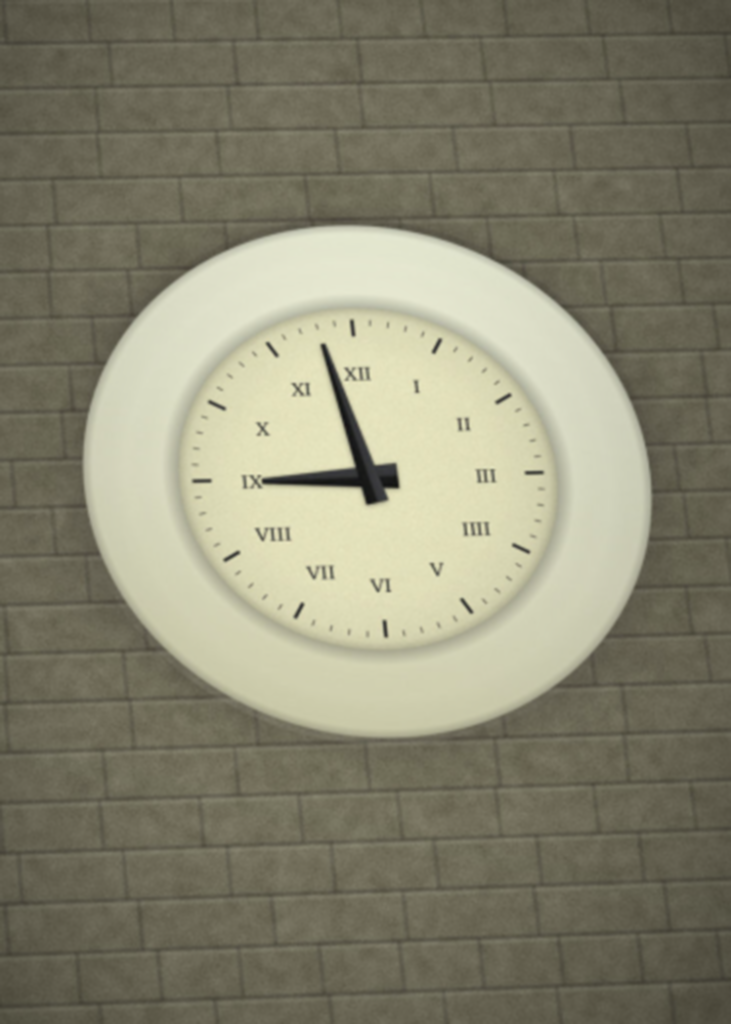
{"hour": 8, "minute": 58}
